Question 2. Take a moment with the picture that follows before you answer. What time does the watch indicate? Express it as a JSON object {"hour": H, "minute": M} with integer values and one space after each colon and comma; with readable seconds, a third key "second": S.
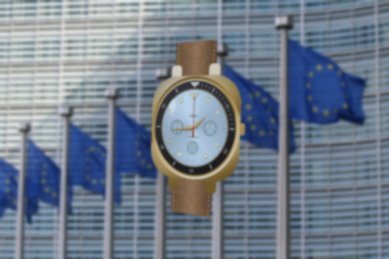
{"hour": 1, "minute": 44}
